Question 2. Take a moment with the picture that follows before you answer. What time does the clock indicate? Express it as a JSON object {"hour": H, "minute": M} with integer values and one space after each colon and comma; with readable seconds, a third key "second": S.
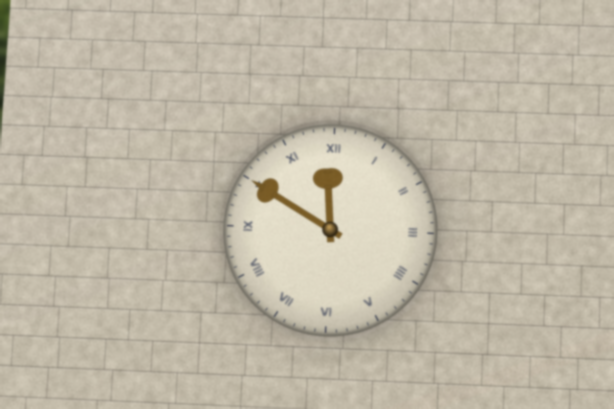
{"hour": 11, "minute": 50}
